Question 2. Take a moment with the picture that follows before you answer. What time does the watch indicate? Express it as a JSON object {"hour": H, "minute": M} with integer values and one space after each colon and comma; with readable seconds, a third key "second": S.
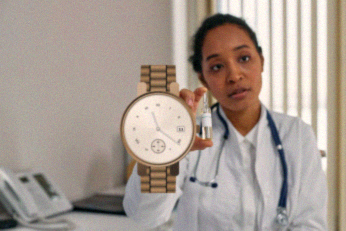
{"hour": 11, "minute": 21}
